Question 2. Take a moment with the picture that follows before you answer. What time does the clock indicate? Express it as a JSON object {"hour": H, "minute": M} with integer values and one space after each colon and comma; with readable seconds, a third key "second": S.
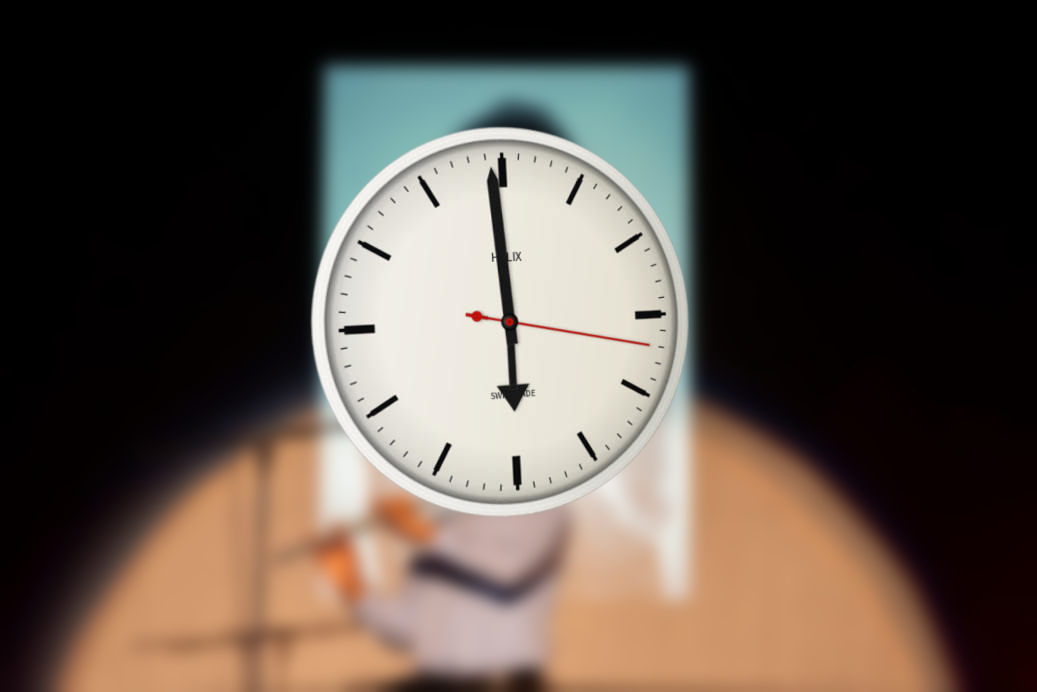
{"hour": 5, "minute": 59, "second": 17}
